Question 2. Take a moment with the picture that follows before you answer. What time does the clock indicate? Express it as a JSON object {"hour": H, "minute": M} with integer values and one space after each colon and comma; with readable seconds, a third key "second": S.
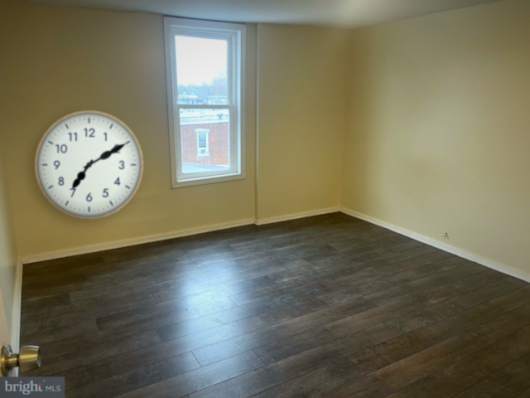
{"hour": 7, "minute": 10}
